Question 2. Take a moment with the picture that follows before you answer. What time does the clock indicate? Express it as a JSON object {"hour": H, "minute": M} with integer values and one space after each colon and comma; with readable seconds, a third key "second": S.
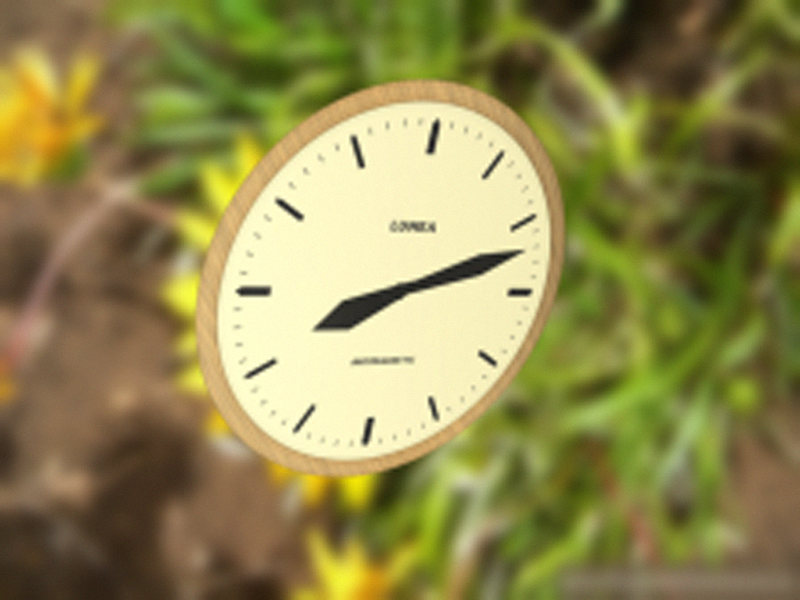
{"hour": 8, "minute": 12}
